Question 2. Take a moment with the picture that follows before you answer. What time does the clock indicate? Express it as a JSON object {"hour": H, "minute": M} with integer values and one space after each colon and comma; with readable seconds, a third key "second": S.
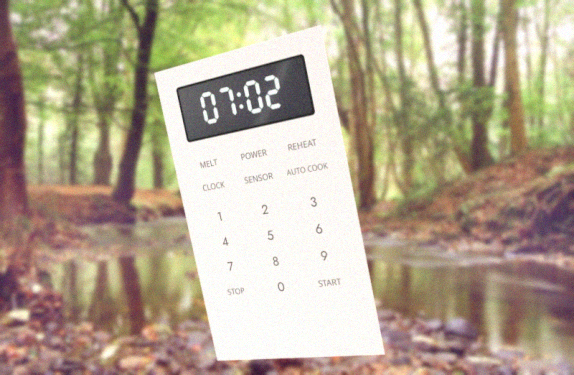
{"hour": 7, "minute": 2}
